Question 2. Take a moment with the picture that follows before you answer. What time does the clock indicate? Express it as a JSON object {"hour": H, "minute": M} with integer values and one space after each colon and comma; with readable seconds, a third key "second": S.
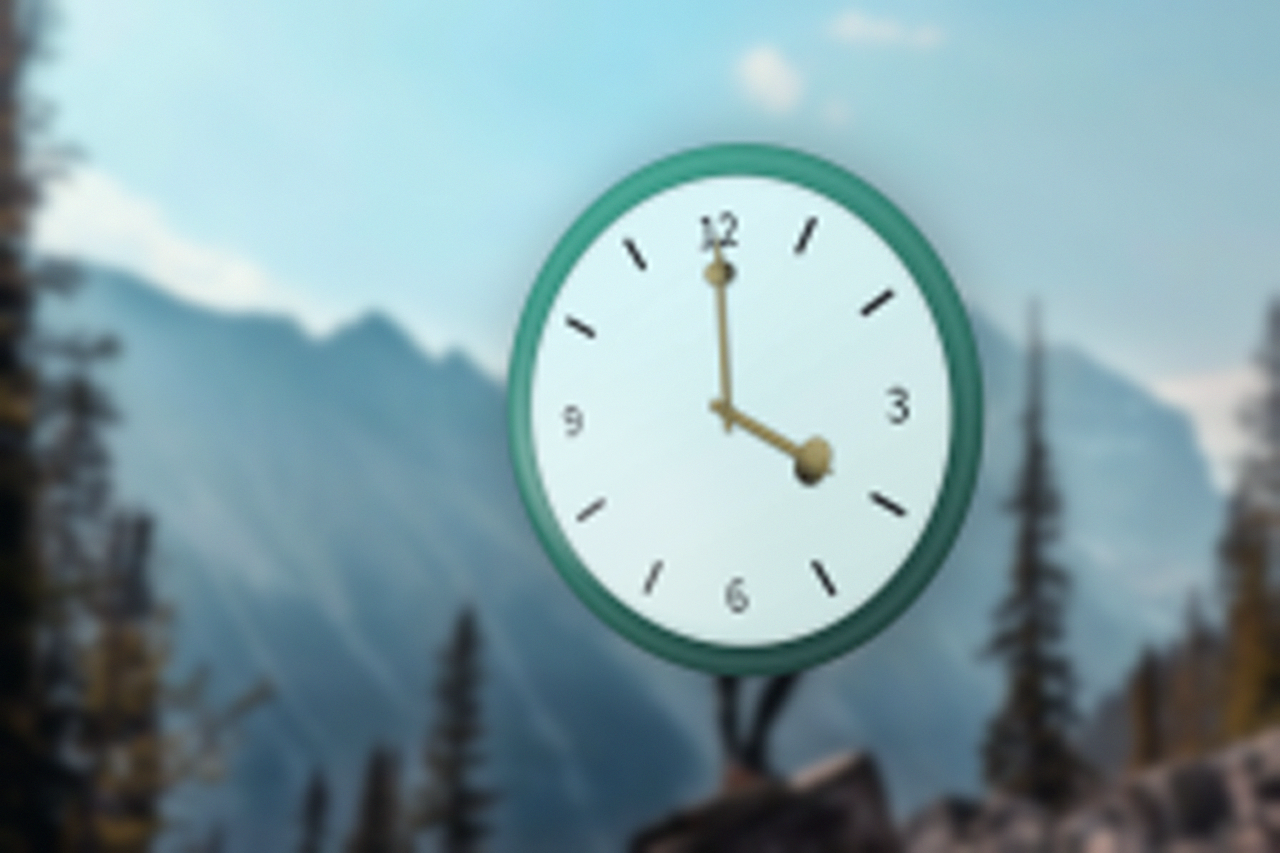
{"hour": 4, "minute": 0}
